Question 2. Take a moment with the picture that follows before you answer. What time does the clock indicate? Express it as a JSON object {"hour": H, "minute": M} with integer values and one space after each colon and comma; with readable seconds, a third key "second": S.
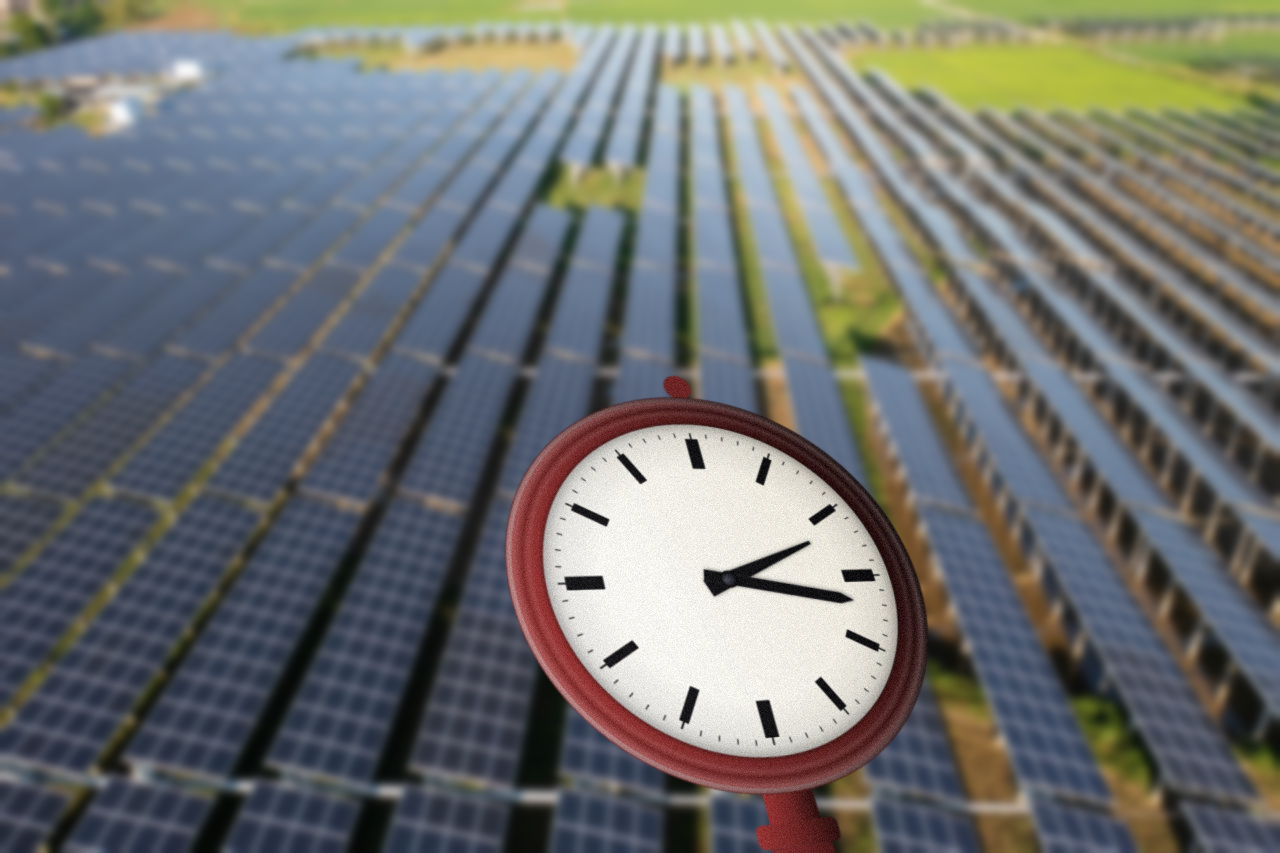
{"hour": 2, "minute": 17}
